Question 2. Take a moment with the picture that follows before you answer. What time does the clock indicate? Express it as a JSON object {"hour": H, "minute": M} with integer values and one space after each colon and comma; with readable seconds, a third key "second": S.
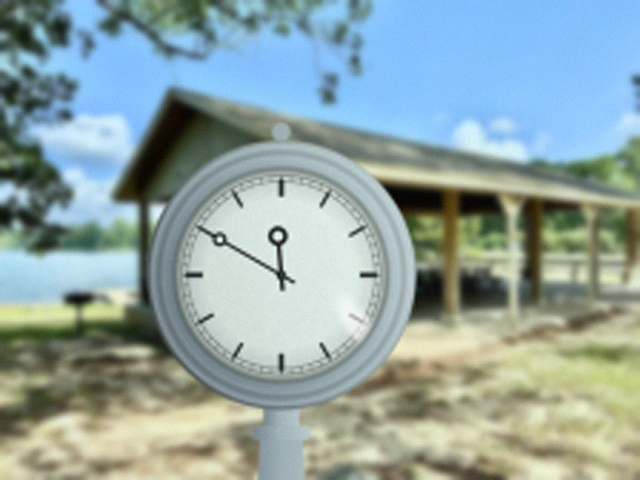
{"hour": 11, "minute": 50}
